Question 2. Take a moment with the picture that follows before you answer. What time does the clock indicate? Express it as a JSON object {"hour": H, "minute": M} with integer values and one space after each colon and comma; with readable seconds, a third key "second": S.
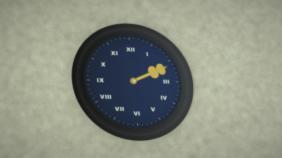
{"hour": 2, "minute": 11}
